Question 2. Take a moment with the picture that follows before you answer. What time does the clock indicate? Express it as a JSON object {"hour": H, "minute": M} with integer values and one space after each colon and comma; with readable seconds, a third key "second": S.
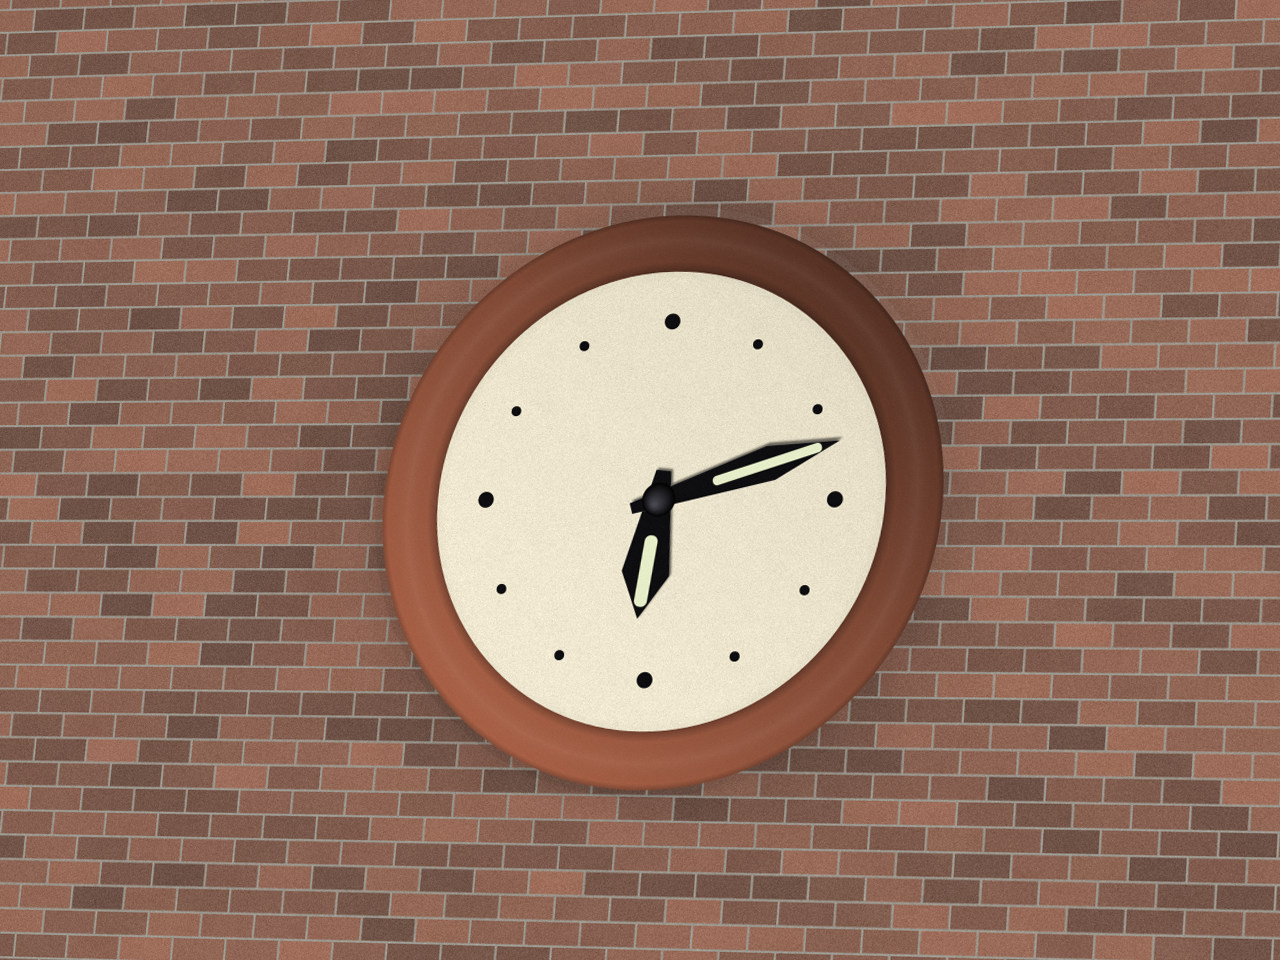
{"hour": 6, "minute": 12}
